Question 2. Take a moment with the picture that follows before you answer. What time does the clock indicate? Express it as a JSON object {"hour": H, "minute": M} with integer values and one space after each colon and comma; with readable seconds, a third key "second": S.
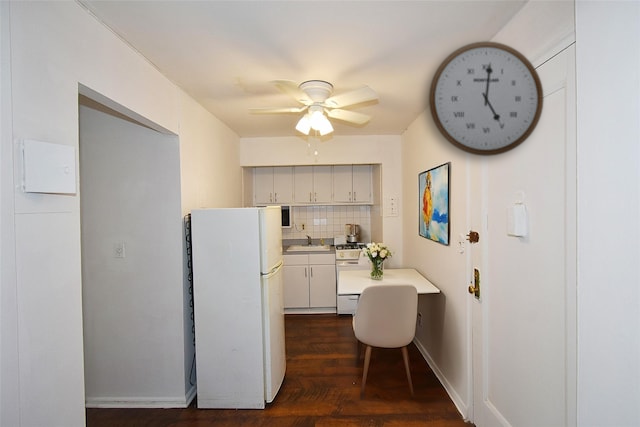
{"hour": 5, "minute": 1}
